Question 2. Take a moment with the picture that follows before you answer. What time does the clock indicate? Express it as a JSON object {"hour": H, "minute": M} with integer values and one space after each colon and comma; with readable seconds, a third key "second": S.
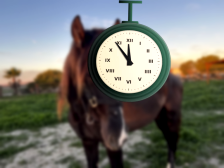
{"hour": 11, "minute": 54}
